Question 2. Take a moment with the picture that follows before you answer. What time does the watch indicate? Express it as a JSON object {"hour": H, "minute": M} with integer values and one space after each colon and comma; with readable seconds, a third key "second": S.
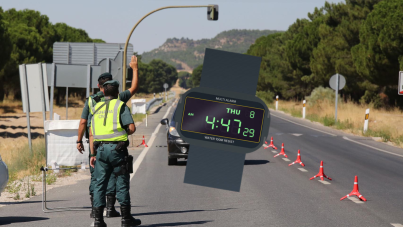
{"hour": 4, "minute": 47, "second": 29}
